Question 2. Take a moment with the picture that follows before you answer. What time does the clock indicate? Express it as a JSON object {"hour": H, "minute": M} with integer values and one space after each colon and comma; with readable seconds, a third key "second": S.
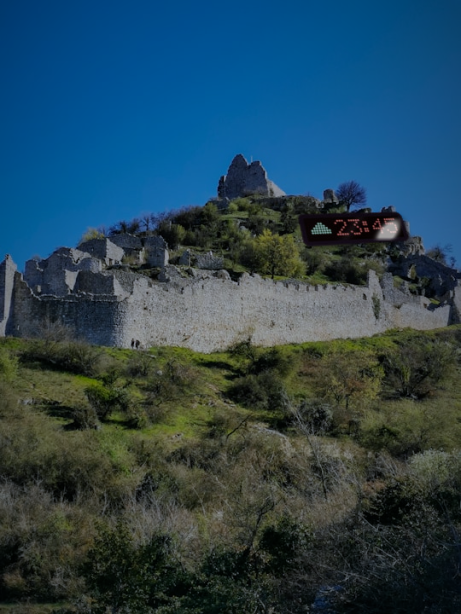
{"hour": 23, "minute": 45}
